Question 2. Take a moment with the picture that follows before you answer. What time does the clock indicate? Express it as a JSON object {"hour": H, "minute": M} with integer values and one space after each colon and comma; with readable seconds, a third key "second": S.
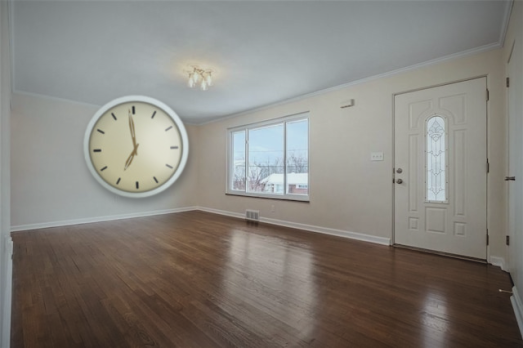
{"hour": 6, "minute": 59}
